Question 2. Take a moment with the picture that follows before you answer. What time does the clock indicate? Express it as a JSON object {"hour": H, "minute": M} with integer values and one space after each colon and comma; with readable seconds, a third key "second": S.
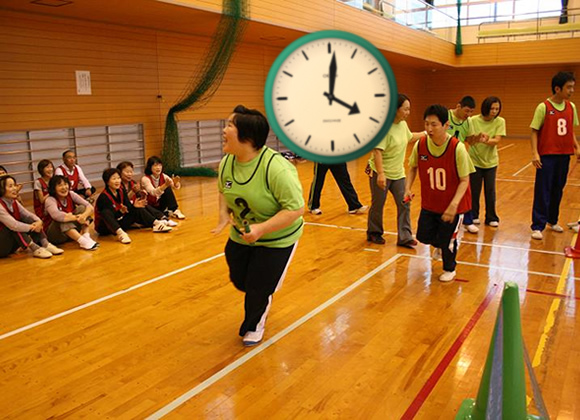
{"hour": 4, "minute": 1}
